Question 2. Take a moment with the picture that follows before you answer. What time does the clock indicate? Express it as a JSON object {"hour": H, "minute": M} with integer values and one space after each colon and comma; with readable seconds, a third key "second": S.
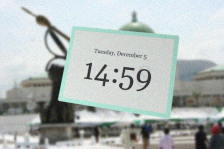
{"hour": 14, "minute": 59}
